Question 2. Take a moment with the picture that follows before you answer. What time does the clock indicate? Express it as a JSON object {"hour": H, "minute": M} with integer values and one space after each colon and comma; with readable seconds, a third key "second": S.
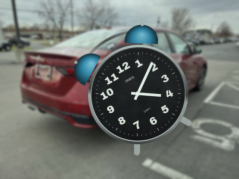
{"hour": 4, "minute": 9}
